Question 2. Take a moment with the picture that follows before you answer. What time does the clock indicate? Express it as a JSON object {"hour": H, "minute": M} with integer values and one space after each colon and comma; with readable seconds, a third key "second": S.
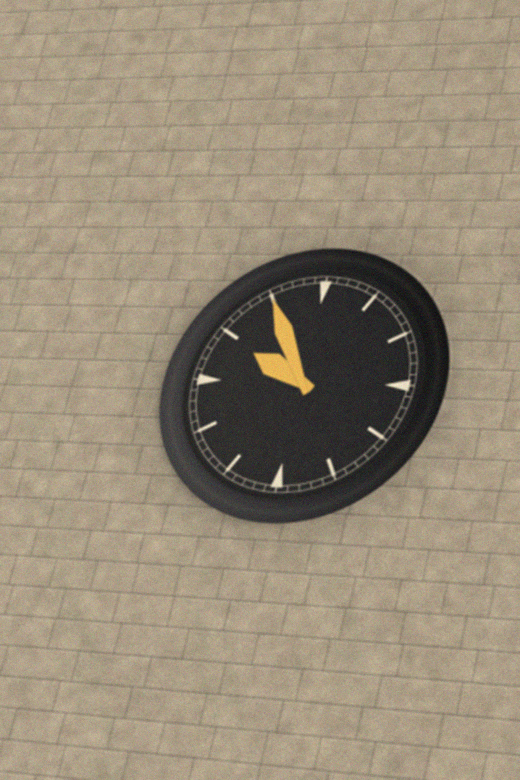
{"hour": 9, "minute": 55}
